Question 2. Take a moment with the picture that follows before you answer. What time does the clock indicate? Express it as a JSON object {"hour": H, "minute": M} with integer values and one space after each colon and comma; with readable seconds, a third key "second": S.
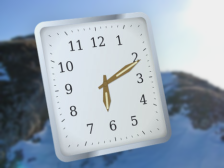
{"hour": 6, "minute": 11}
